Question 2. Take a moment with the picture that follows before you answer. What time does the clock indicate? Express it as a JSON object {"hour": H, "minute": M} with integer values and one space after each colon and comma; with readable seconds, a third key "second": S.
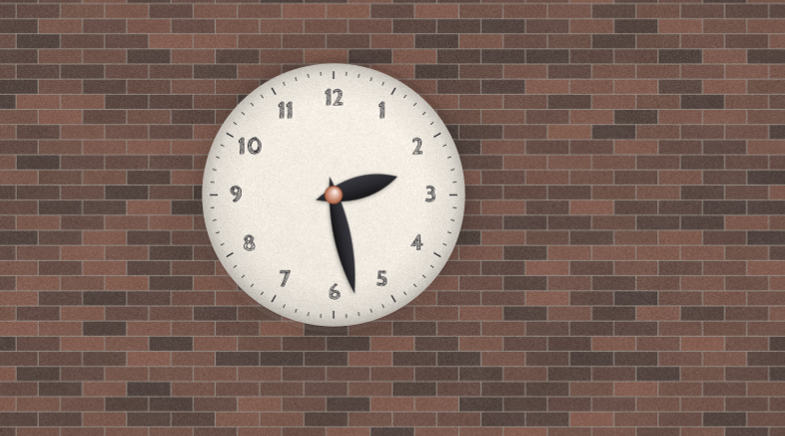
{"hour": 2, "minute": 28}
